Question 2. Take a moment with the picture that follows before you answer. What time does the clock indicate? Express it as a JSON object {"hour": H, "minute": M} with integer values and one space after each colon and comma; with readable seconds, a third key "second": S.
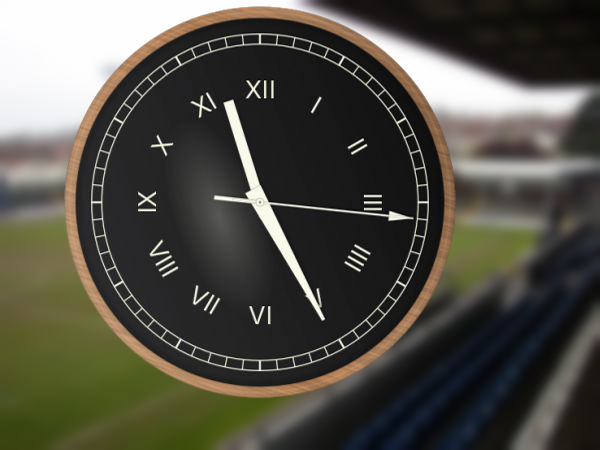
{"hour": 11, "minute": 25, "second": 16}
